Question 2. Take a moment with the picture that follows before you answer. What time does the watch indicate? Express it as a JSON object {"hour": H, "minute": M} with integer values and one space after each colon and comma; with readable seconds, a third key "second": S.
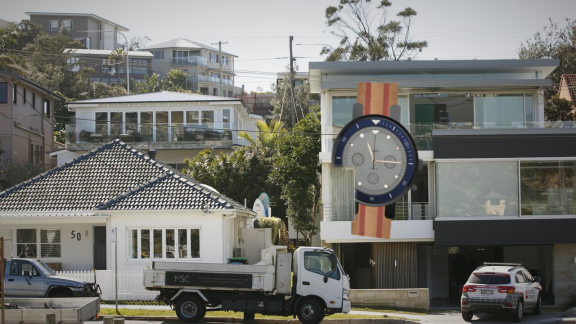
{"hour": 11, "minute": 15}
